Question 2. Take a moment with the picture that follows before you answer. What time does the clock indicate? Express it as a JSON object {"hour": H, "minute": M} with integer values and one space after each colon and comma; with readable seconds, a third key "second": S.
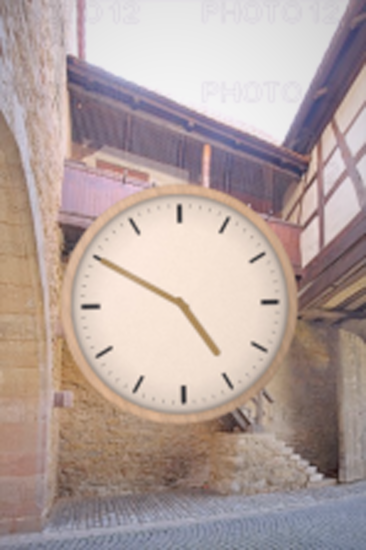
{"hour": 4, "minute": 50}
